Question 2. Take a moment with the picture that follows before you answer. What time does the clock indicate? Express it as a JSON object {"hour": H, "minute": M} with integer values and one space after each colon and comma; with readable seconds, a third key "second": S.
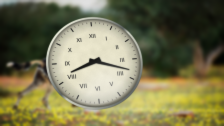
{"hour": 8, "minute": 18}
